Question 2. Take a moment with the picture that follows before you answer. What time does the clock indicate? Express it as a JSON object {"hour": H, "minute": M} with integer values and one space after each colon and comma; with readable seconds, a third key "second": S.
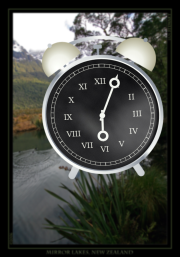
{"hour": 6, "minute": 4}
